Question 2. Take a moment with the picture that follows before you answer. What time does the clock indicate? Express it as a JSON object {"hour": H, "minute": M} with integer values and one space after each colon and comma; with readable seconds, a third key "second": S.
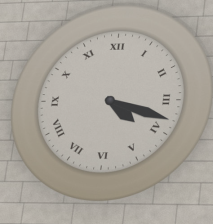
{"hour": 4, "minute": 18}
